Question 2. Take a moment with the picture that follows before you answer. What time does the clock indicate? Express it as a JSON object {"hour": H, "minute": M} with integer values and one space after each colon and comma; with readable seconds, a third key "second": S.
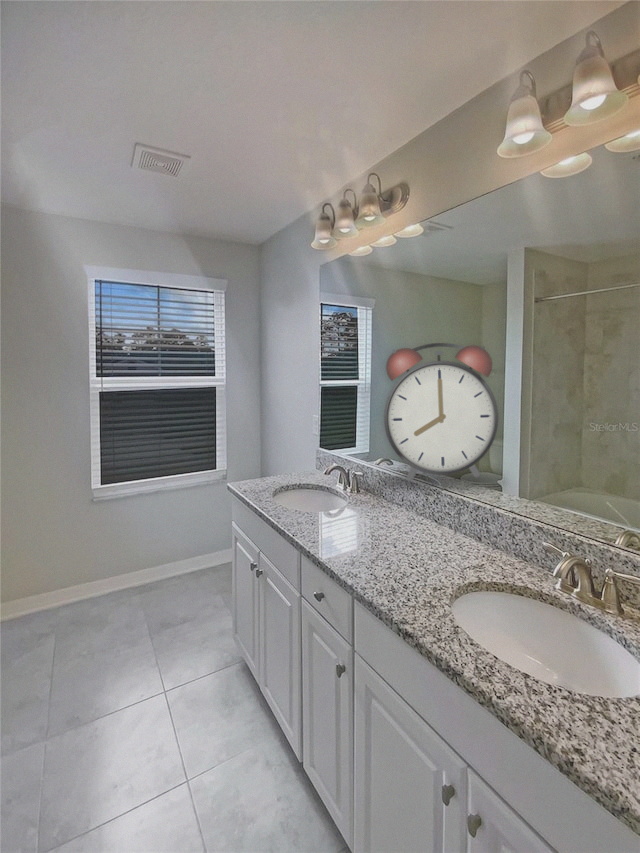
{"hour": 8, "minute": 0}
